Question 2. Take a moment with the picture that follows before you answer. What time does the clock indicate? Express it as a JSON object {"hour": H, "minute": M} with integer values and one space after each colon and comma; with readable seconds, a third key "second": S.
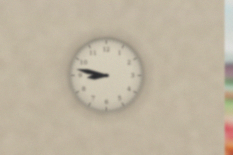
{"hour": 8, "minute": 47}
